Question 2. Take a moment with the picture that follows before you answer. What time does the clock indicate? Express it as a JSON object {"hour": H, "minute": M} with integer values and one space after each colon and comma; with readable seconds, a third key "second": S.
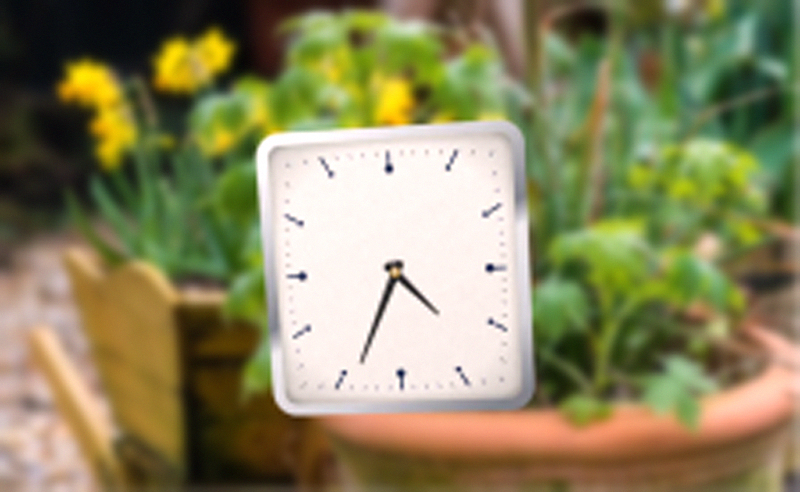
{"hour": 4, "minute": 34}
